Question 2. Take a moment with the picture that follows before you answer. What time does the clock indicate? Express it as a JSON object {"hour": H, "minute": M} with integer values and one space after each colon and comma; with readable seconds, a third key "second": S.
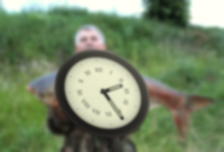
{"hour": 2, "minute": 26}
